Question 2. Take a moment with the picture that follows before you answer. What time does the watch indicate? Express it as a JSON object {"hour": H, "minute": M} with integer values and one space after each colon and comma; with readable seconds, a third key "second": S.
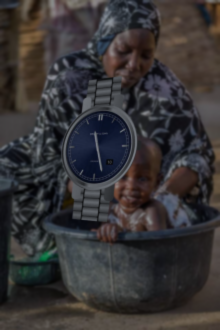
{"hour": 11, "minute": 27}
